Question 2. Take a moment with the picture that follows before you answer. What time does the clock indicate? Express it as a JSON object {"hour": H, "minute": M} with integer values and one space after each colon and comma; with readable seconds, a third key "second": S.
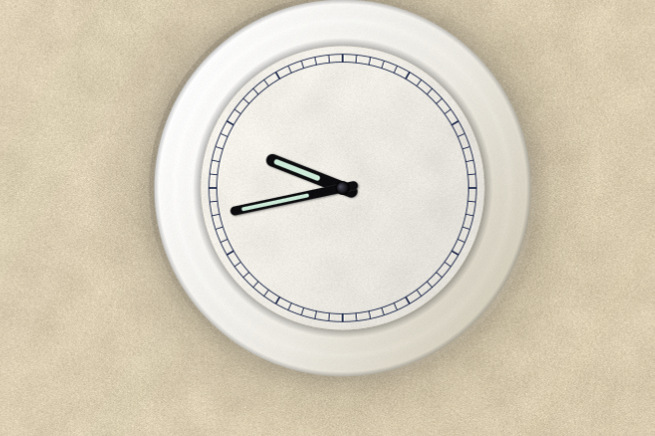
{"hour": 9, "minute": 43}
